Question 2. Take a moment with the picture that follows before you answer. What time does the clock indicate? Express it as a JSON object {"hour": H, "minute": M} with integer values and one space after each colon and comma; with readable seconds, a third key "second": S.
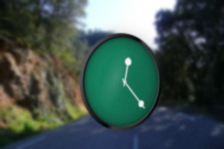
{"hour": 12, "minute": 23}
